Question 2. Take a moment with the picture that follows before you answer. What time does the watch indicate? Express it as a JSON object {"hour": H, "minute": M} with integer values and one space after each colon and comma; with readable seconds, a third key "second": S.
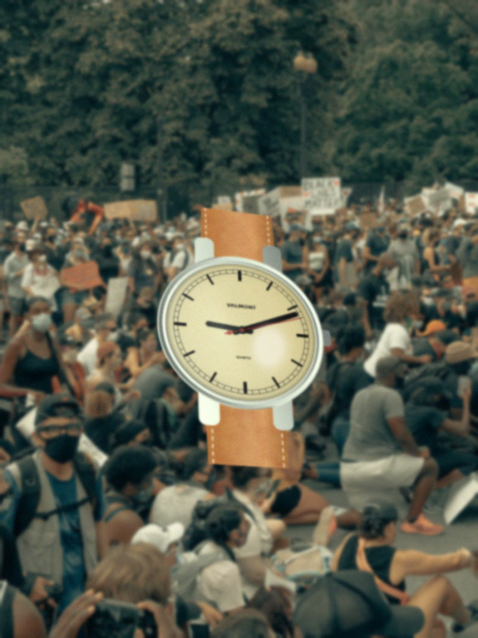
{"hour": 9, "minute": 11, "second": 12}
